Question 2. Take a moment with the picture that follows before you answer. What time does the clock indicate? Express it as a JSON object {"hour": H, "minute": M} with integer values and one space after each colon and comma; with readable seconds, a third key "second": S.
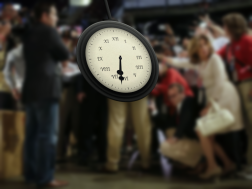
{"hour": 6, "minute": 32}
